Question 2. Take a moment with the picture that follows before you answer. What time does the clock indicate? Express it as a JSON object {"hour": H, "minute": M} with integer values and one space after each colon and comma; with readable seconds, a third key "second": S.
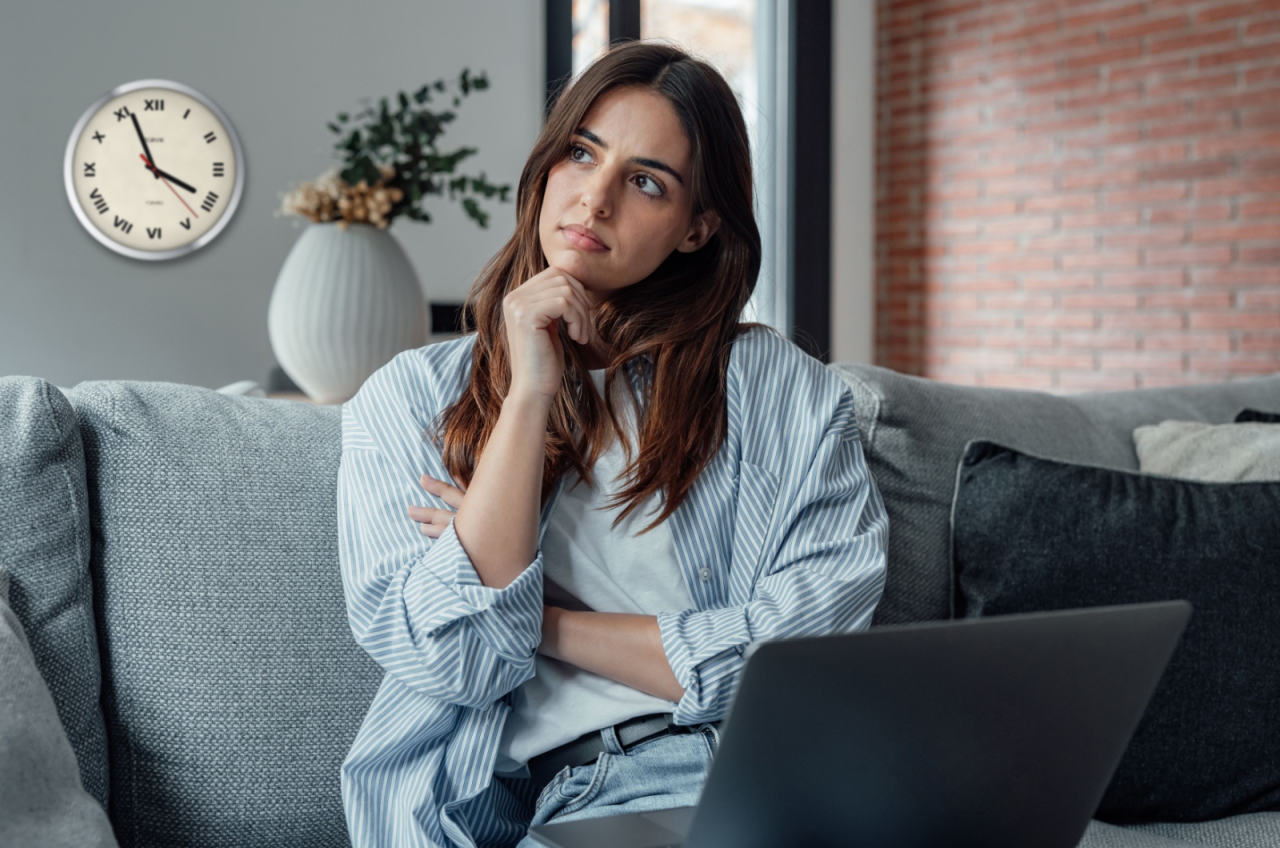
{"hour": 3, "minute": 56, "second": 23}
